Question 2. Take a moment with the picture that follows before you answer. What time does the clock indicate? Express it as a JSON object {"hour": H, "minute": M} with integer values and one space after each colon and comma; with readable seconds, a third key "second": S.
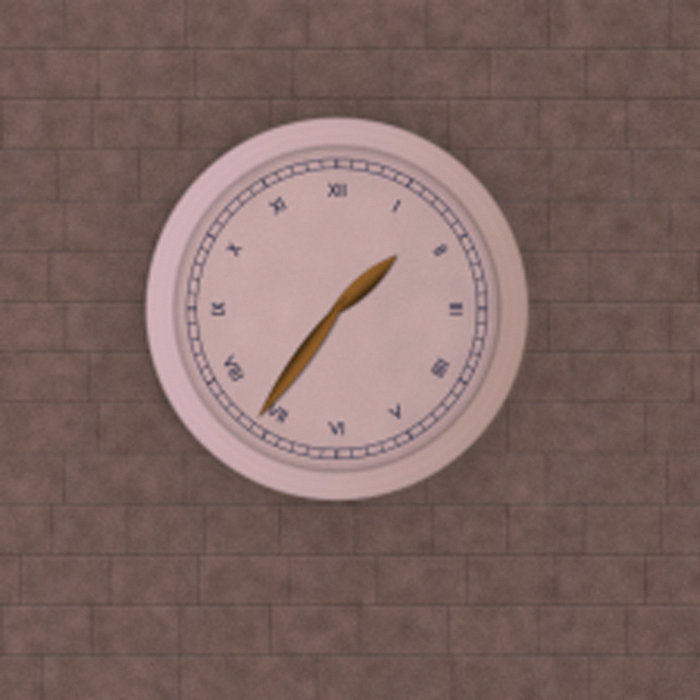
{"hour": 1, "minute": 36}
